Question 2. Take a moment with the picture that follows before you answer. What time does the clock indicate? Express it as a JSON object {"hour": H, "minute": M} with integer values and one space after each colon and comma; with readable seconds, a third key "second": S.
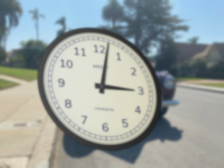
{"hour": 3, "minute": 2}
